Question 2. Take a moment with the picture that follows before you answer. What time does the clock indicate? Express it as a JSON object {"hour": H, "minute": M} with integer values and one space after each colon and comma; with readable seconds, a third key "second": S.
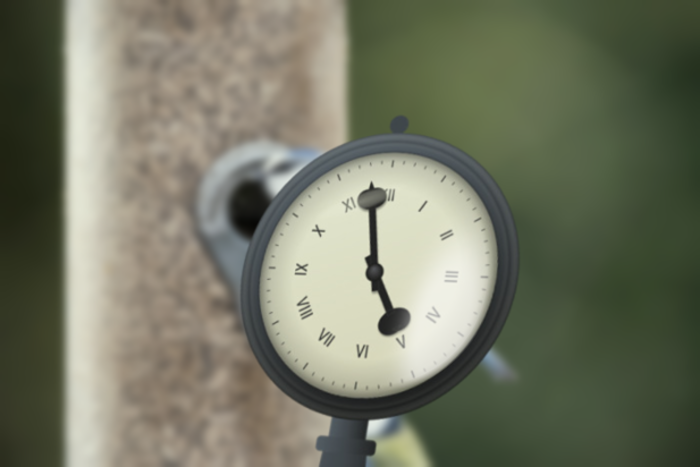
{"hour": 4, "minute": 58}
